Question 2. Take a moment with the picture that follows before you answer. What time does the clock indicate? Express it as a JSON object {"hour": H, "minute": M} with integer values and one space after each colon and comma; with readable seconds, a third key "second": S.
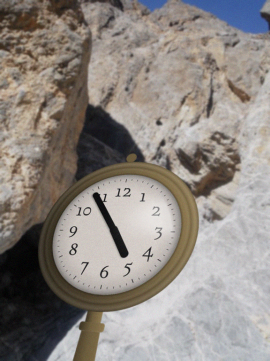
{"hour": 4, "minute": 54}
